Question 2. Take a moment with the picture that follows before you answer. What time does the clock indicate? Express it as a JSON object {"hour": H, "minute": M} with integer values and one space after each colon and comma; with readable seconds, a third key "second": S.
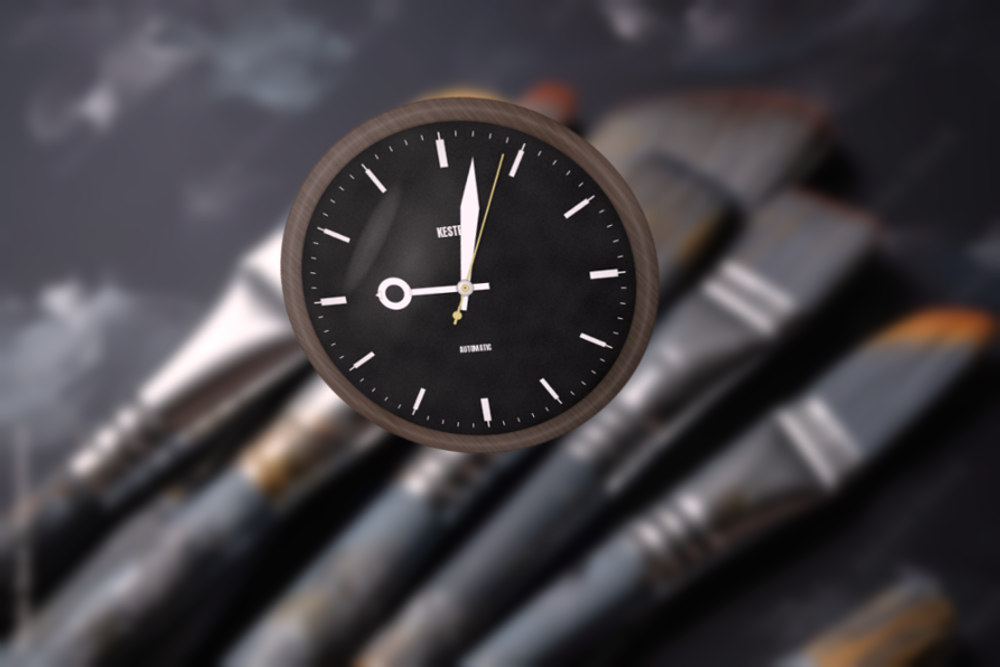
{"hour": 9, "minute": 2, "second": 4}
